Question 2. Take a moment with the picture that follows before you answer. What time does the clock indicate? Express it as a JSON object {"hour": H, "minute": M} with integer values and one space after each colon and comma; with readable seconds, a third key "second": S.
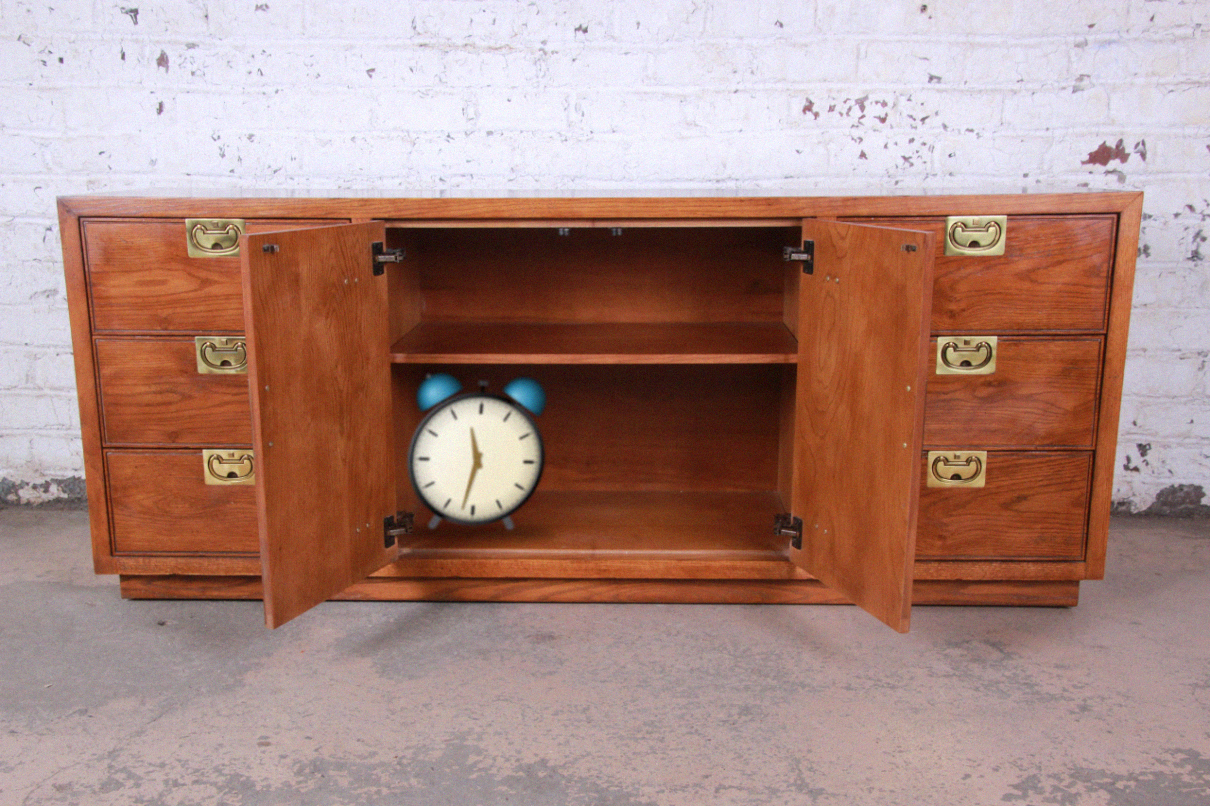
{"hour": 11, "minute": 32}
